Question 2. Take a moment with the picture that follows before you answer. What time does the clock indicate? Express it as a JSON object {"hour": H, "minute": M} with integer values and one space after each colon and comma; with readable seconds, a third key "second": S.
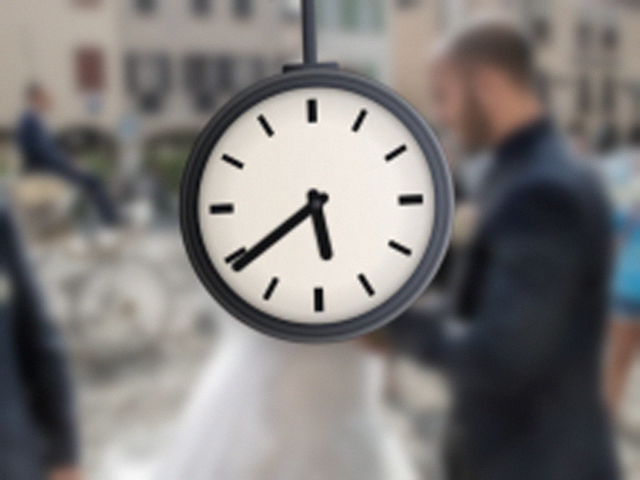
{"hour": 5, "minute": 39}
